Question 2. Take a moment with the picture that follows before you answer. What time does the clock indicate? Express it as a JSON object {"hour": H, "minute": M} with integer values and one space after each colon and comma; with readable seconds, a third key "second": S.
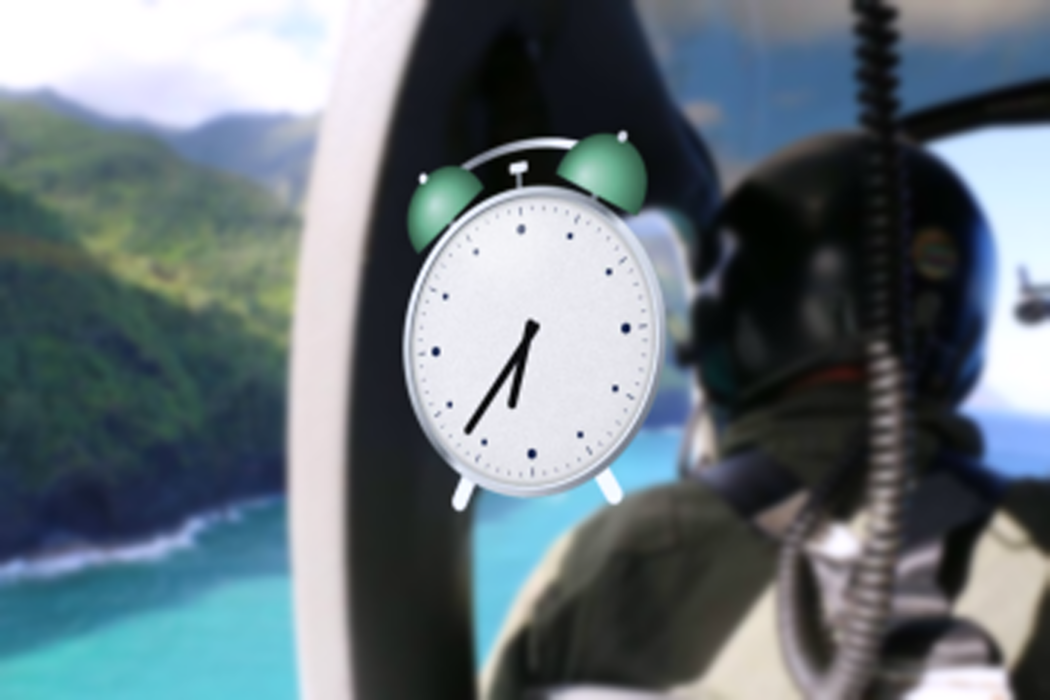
{"hour": 6, "minute": 37}
